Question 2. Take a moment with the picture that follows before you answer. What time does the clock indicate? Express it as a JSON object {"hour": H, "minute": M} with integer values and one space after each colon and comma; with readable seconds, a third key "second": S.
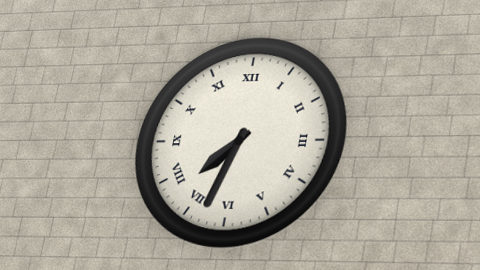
{"hour": 7, "minute": 33}
